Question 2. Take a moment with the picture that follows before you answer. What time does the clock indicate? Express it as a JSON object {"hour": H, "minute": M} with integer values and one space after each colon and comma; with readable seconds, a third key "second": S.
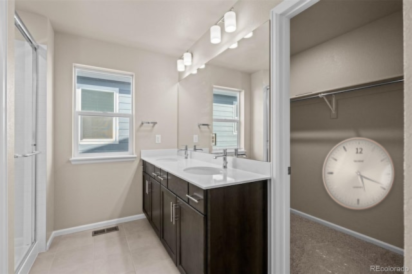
{"hour": 5, "minute": 19}
